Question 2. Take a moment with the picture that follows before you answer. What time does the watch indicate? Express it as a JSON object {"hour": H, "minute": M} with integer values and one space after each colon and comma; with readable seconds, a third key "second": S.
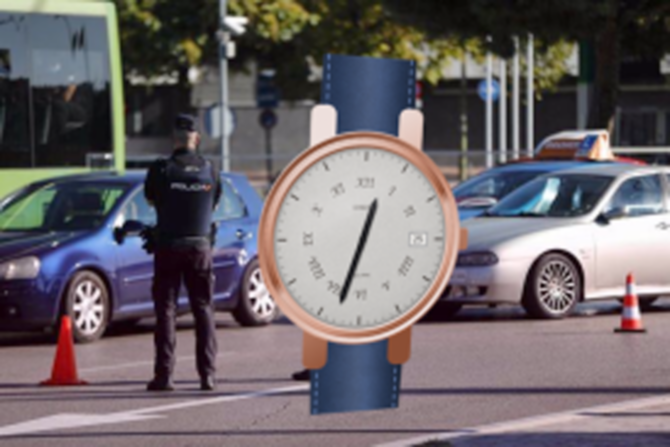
{"hour": 12, "minute": 33}
